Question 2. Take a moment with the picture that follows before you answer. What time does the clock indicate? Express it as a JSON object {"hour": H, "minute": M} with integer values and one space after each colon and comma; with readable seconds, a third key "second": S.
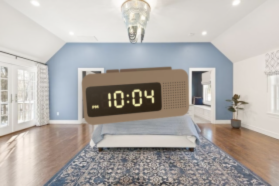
{"hour": 10, "minute": 4}
